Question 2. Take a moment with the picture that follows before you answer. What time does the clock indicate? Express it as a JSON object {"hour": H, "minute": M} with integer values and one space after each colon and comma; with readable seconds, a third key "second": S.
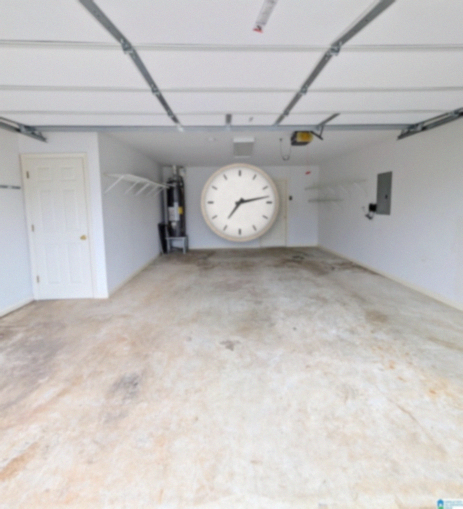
{"hour": 7, "minute": 13}
